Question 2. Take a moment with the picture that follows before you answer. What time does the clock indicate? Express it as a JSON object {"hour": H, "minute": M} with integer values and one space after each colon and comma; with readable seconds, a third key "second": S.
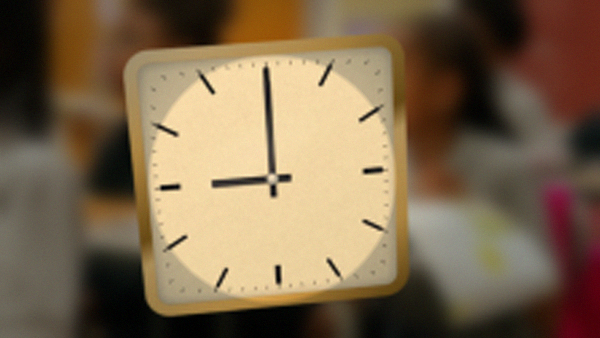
{"hour": 9, "minute": 0}
